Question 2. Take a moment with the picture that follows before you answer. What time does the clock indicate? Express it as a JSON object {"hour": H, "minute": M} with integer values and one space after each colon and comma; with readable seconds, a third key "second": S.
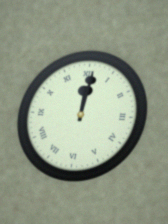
{"hour": 12, "minute": 1}
